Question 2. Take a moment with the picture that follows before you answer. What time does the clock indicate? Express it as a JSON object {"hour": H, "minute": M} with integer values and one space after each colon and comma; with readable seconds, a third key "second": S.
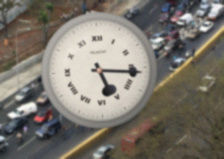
{"hour": 5, "minute": 16}
